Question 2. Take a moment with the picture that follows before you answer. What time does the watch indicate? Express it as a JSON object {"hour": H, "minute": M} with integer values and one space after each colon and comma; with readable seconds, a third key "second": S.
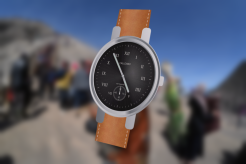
{"hour": 4, "minute": 54}
